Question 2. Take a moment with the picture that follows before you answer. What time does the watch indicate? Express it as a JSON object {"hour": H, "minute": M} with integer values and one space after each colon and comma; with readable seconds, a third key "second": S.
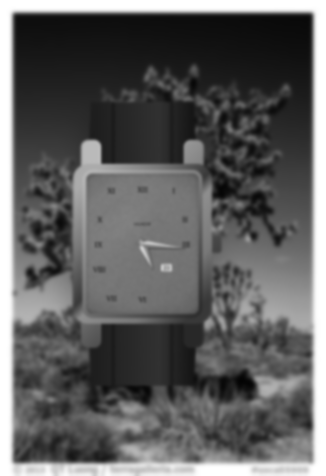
{"hour": 5, "minute": 16}
